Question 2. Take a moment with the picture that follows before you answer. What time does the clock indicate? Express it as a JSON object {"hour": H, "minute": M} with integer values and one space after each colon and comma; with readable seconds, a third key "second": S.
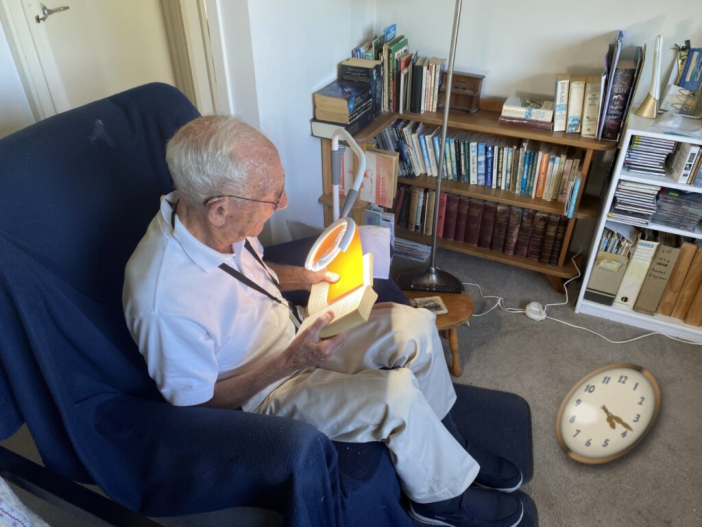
{"hour": 4, "minute": 18}
